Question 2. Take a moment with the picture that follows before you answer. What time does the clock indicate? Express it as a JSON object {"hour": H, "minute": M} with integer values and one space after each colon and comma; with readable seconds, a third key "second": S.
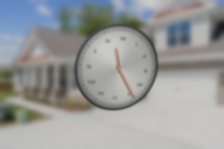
{"hour": 11, "minute": 24}
